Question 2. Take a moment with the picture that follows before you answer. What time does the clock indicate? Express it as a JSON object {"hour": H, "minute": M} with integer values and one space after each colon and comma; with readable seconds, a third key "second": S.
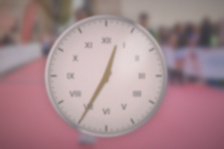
{"hour": 12, "minute": 35}
